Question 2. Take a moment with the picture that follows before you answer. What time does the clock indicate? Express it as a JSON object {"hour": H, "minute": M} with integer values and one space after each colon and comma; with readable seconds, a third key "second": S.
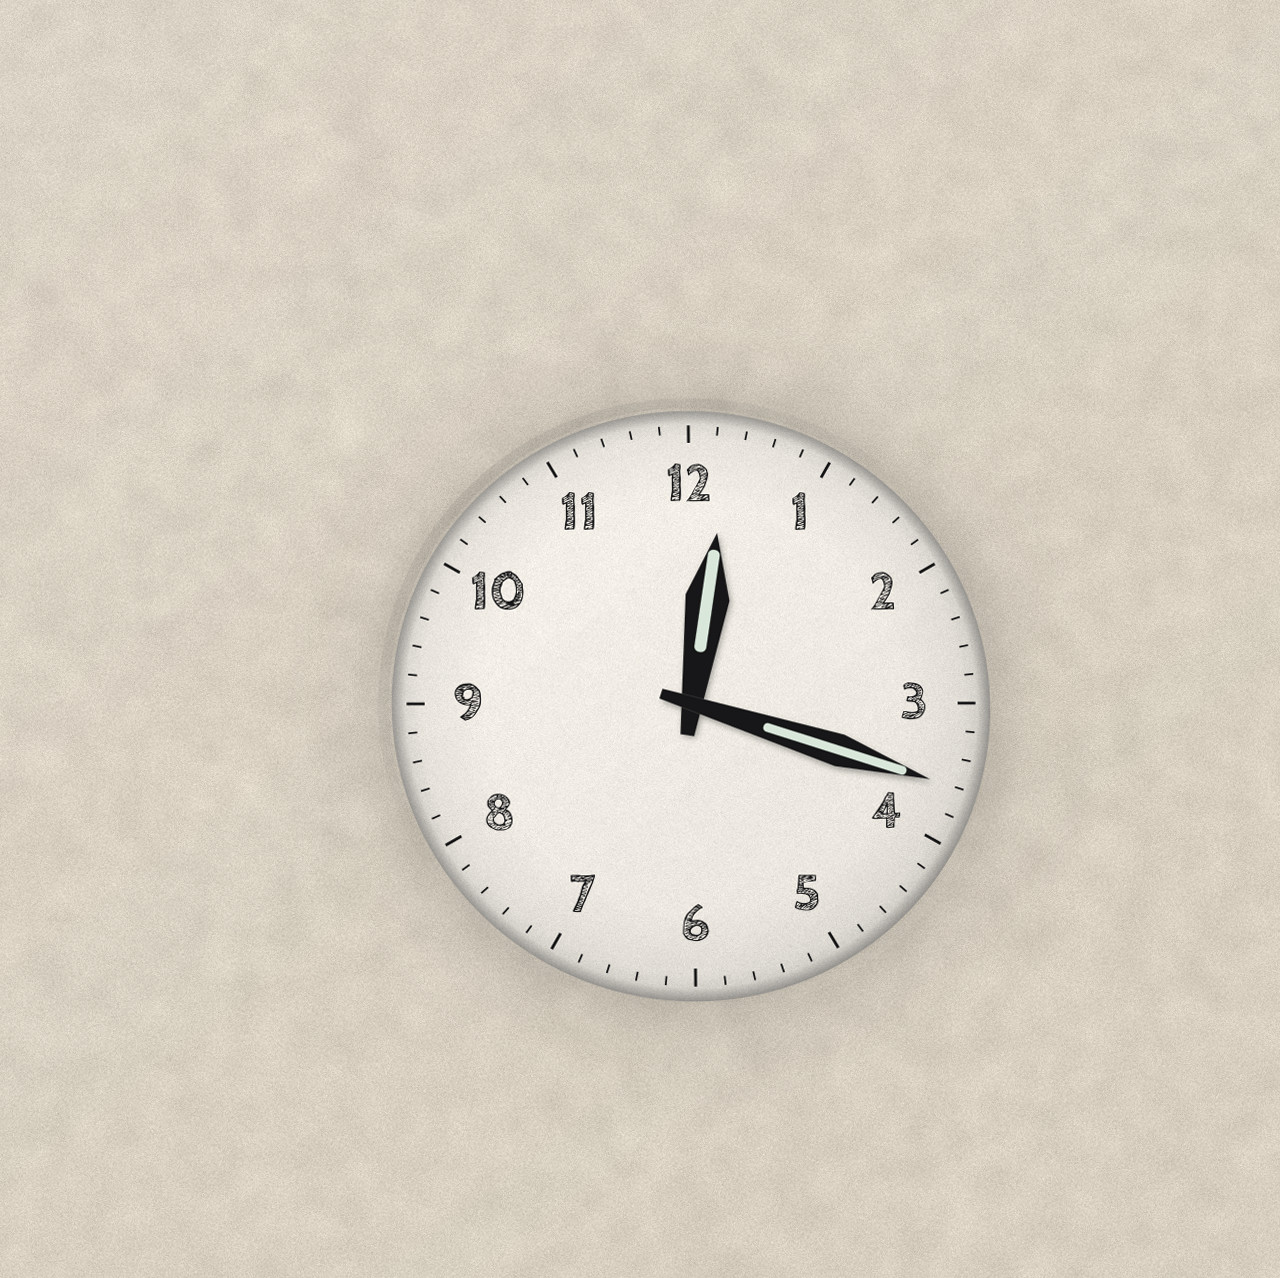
{"hour": 12, "minute": 18}
